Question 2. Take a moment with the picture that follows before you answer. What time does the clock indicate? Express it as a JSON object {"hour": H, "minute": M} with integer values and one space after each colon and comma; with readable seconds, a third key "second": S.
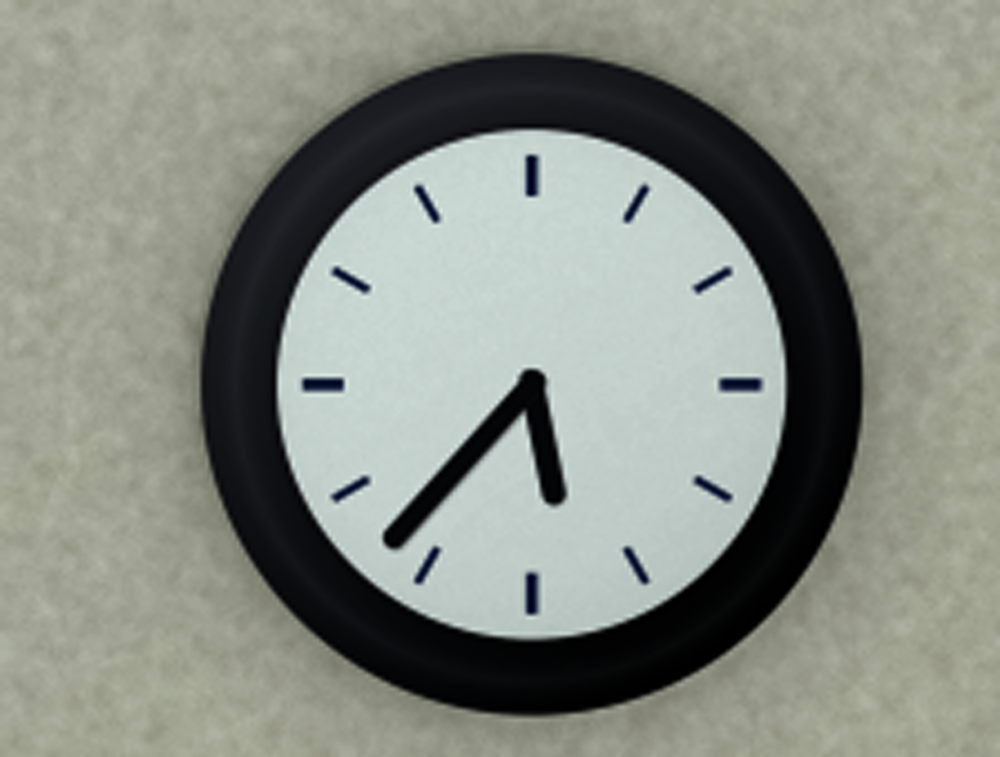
{"hour": 5, "minute": 37}
